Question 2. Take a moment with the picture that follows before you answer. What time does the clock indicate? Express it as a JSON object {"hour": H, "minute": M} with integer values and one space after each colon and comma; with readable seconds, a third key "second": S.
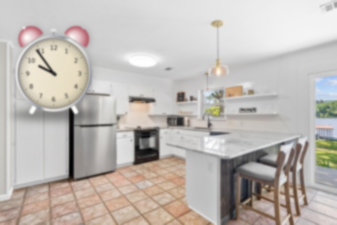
{"hour": 9, "minute": 54}
